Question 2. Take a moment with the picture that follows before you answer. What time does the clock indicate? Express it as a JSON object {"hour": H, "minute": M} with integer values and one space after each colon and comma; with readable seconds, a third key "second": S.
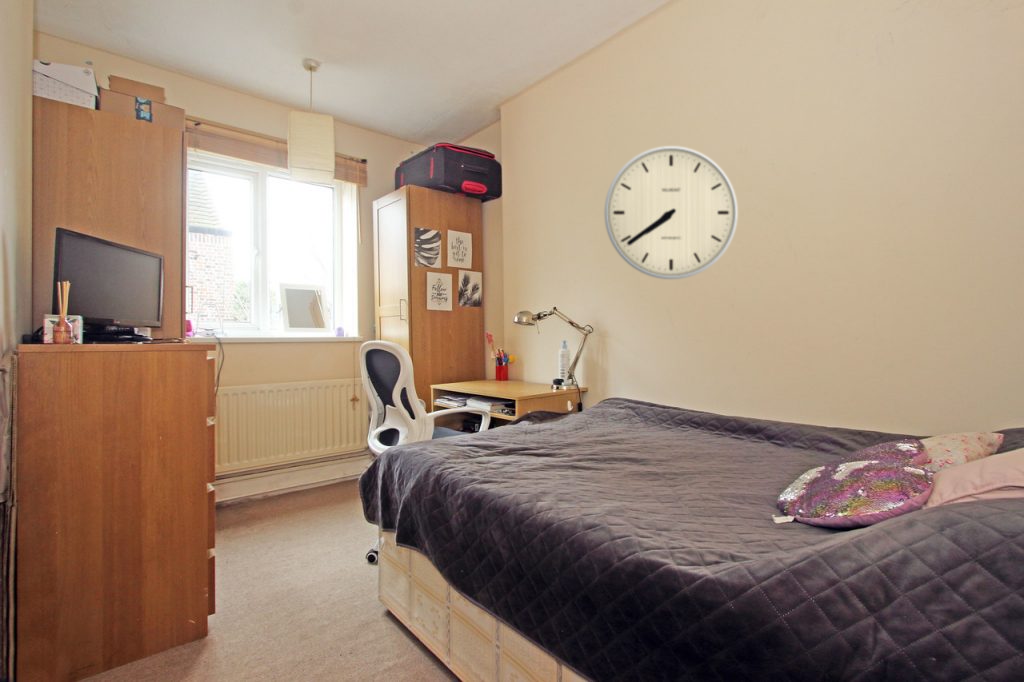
{"hour": 7, "minute": 39}
